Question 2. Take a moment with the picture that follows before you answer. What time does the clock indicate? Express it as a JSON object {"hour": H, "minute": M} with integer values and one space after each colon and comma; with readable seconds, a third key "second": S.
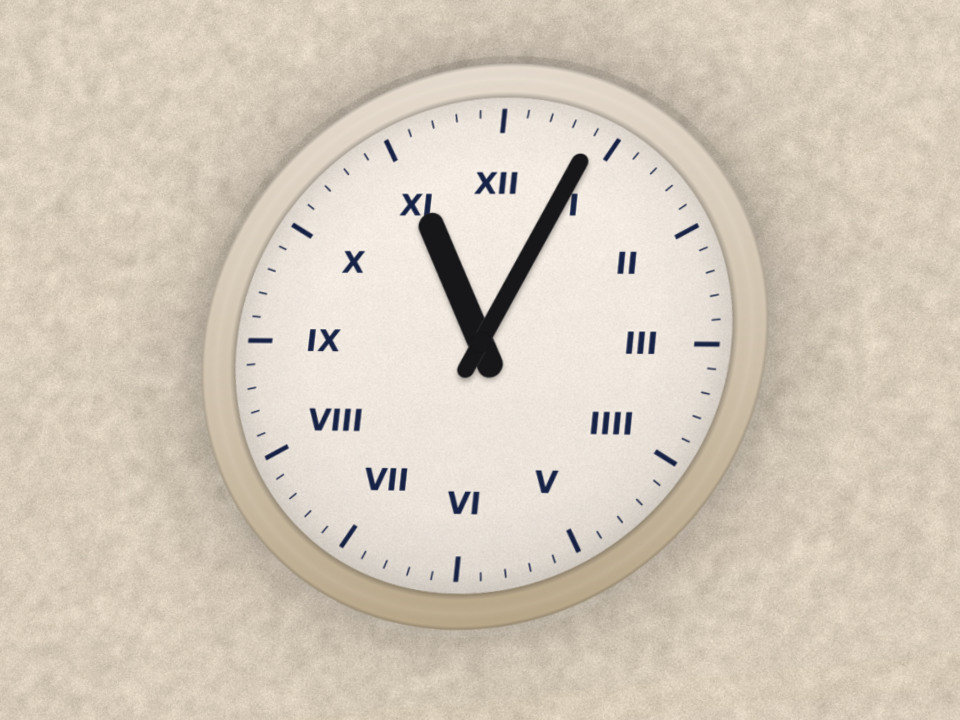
{"hour": 11, "minute": 4}
